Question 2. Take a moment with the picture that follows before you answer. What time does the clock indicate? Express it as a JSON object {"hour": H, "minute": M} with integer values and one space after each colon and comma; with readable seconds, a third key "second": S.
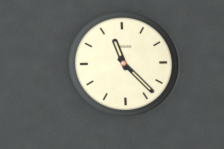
{"hour": 11, "minute": 23}
